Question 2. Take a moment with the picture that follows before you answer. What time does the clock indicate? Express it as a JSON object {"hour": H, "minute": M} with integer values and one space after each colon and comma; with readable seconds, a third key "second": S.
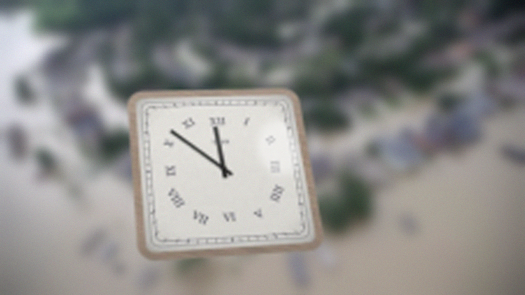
{"hour": 11, "minute": 52}
